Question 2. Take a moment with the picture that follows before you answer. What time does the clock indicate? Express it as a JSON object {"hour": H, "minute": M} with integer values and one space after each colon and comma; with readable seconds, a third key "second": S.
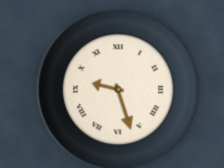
{"hour": 9, "minute": 27}
